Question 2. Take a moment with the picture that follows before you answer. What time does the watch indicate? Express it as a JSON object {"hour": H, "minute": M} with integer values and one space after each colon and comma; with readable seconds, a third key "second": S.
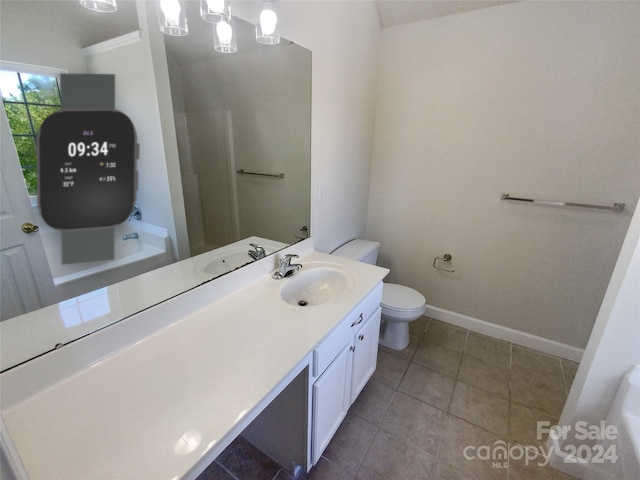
{"hour": 9, "minute": 34}
